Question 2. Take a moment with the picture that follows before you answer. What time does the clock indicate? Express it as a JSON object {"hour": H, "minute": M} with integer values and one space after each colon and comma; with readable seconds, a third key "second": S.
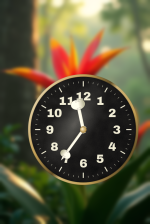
{"hour": 11, "minute": 36}
